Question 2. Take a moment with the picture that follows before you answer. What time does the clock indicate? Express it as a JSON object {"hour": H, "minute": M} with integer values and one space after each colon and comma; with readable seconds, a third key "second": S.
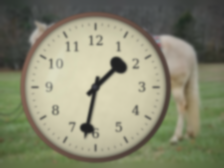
{"hour": 1, "minute": 32}
